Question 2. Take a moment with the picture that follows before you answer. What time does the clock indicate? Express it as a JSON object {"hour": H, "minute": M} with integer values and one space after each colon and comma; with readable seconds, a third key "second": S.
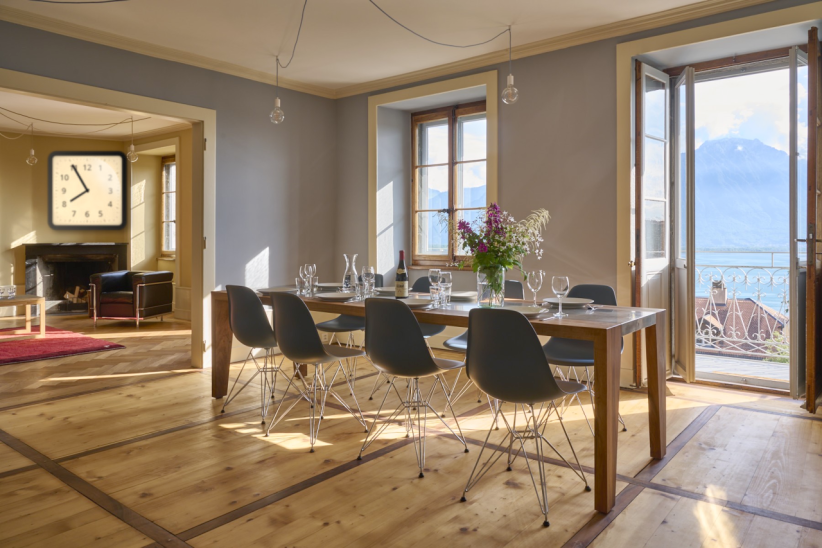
{"hour": 7, "minute": 55}
